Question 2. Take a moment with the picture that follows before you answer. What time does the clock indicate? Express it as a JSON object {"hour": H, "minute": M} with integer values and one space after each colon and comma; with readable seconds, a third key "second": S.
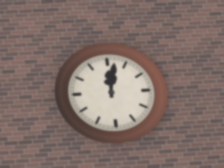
{"hour": 12, "minute": 2}
